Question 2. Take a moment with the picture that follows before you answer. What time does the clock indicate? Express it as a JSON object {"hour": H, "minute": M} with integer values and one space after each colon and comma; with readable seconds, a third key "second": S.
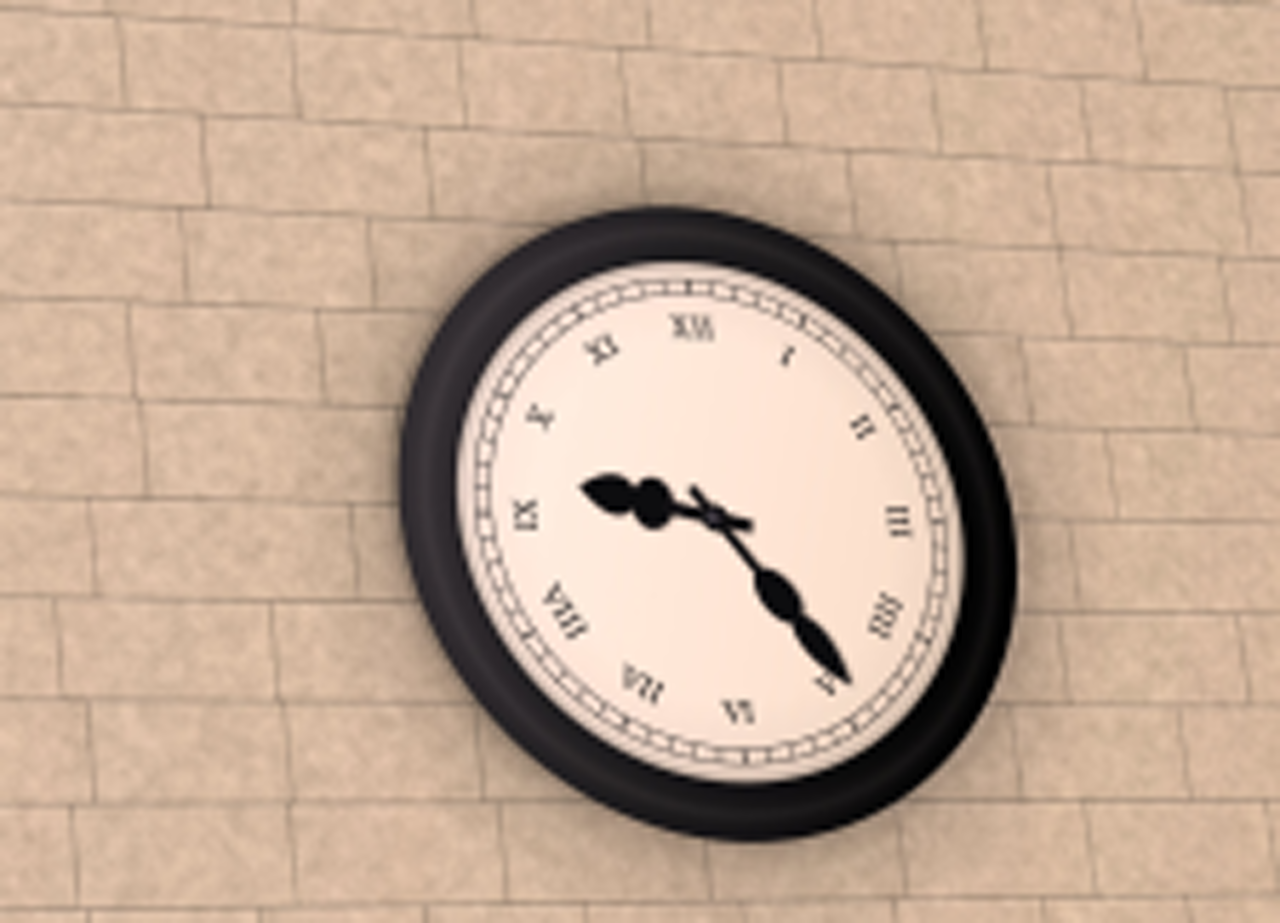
{"hour": 9, "minute": 24}
